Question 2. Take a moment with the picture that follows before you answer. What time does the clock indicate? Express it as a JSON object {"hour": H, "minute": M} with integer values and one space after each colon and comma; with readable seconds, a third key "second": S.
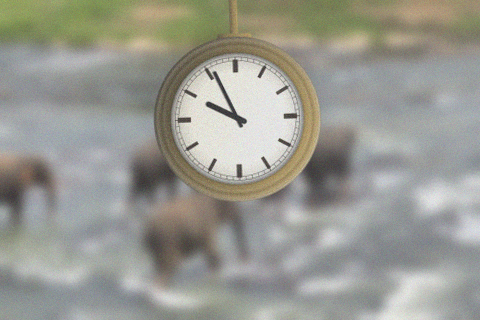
{"hour": 9, "minute": 56}
